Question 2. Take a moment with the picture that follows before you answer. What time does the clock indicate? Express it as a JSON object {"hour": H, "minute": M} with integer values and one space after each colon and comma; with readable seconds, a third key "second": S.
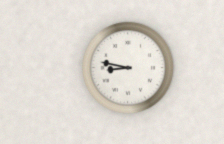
{"hour": 8, "minute": 47}
